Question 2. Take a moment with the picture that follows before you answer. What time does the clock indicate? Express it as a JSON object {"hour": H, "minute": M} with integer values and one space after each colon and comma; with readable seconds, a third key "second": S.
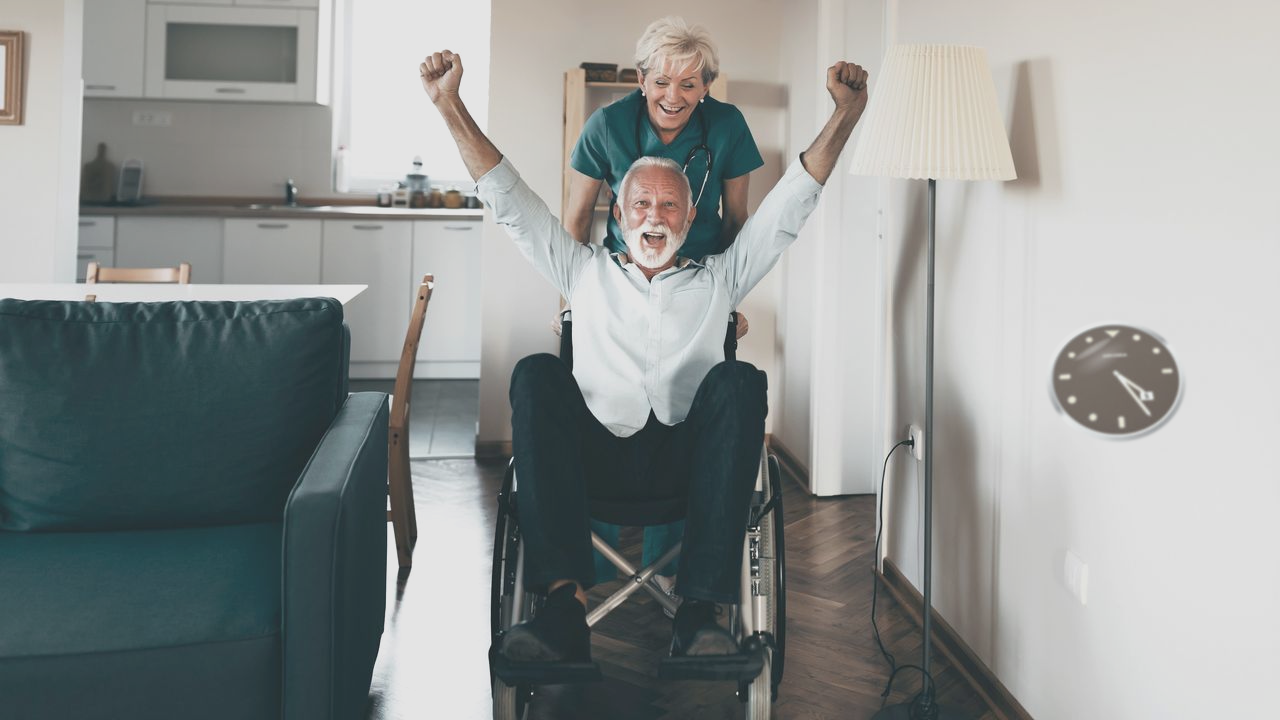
{"hour": 4, "minute": 25}
